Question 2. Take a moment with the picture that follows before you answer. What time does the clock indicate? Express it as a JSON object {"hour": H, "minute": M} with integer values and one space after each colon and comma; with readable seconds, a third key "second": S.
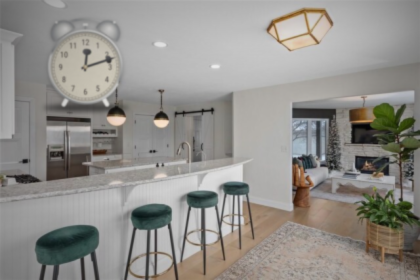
{"hour": 12, "minute": 12}
